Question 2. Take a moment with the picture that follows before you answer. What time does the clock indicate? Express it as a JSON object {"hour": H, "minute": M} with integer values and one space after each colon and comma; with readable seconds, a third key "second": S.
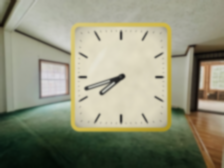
{"hour": 7, "minute": 42}
